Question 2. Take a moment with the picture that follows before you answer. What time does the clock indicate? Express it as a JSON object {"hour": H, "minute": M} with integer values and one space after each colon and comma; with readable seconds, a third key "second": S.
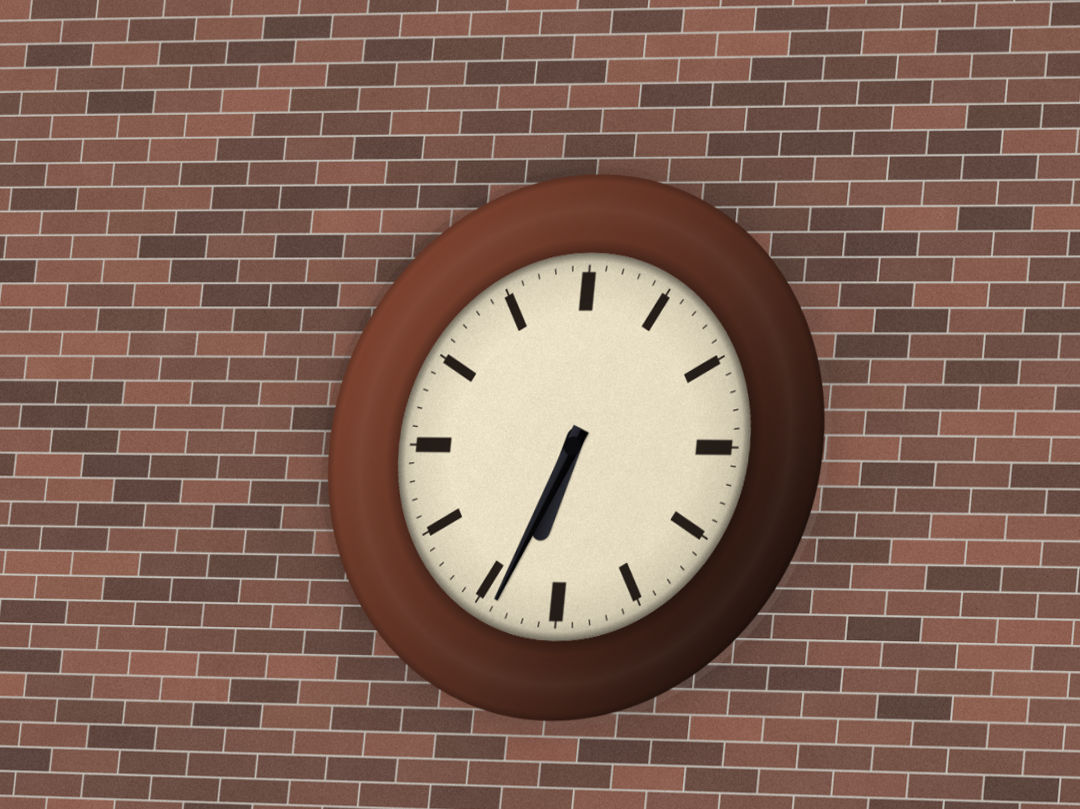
{"hour": 6, "minute": 34}
